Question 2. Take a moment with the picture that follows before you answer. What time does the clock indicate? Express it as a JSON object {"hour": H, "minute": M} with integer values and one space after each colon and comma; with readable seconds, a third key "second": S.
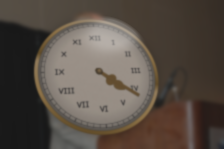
{"hour": 4, "minute": 21}
